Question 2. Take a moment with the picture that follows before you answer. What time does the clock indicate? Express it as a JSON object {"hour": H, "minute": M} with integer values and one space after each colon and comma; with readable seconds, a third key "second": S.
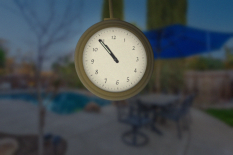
{"hour": 10, "minute": 54}
